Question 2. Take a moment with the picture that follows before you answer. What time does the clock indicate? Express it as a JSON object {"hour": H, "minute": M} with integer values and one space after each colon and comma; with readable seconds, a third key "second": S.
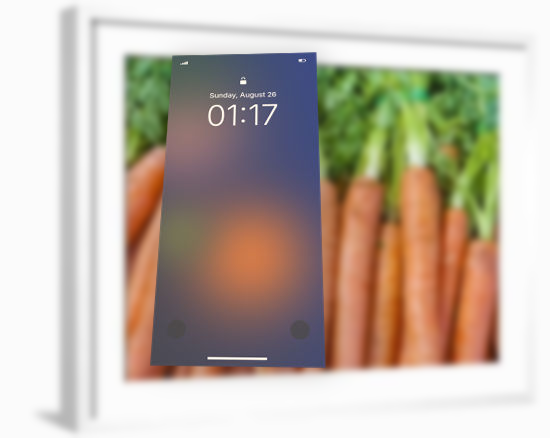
{"hour": 1, "minute": 17}
